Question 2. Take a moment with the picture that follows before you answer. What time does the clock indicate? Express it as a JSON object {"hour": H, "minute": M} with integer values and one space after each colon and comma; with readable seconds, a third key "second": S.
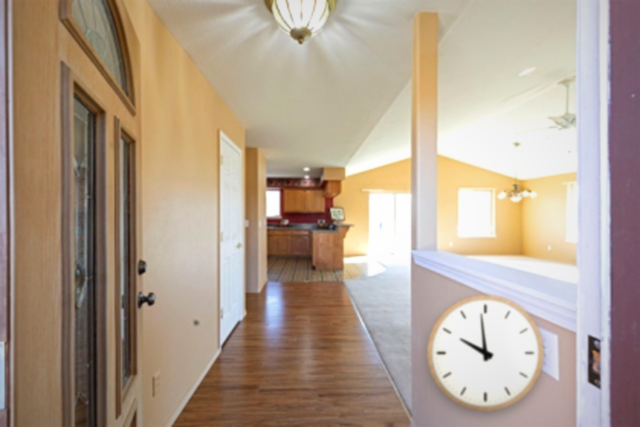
{"hour": 9, "minute": 59}
